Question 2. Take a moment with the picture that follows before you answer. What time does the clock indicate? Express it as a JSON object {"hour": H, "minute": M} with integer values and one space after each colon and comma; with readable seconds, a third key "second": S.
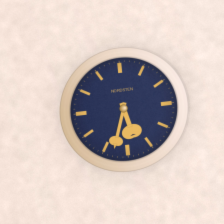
{"hour": 5, "minute": 33}
